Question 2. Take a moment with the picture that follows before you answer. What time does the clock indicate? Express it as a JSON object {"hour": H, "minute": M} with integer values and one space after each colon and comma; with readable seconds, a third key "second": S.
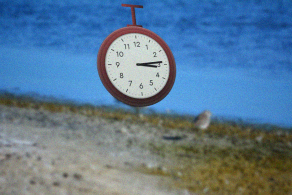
{"hour": 3, "minute": 14}
